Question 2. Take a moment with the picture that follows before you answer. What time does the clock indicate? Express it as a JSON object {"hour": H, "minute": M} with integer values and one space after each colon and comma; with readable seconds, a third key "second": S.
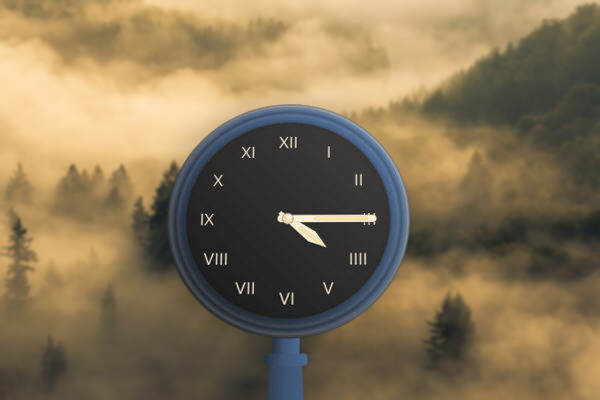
{"hour": 4, "minute": 15}
